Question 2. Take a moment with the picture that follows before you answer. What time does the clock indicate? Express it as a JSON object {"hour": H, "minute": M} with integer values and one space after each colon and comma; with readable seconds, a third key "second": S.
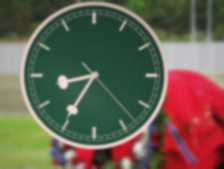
{"hour": 8, "minute": 35, "second": 23}
